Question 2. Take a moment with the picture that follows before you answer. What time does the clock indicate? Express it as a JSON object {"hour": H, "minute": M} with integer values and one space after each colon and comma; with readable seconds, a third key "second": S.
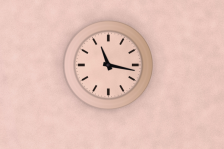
{"hour": 11, "minute": 17}
